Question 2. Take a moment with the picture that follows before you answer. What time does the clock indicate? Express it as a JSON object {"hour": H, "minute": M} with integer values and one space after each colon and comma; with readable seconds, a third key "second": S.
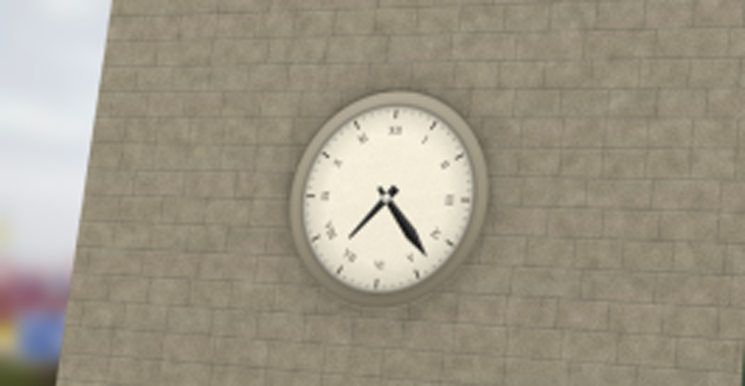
{"hour": 7, "minute": 23}
